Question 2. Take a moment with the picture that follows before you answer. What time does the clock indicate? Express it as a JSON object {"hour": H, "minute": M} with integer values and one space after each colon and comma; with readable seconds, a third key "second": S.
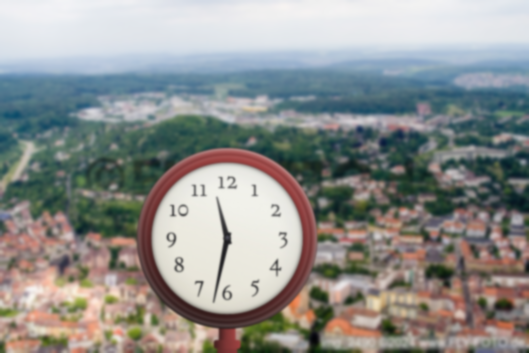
{"hour": 11, "minute": 32}
